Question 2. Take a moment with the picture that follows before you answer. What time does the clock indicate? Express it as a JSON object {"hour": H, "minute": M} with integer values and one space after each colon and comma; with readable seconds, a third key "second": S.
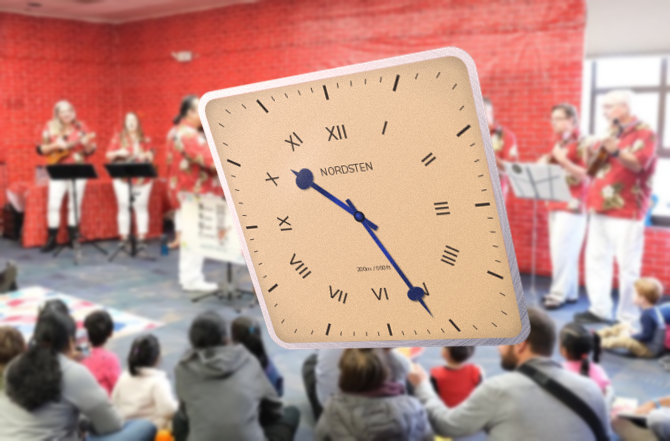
{"hour": 10, "minute": 26}
